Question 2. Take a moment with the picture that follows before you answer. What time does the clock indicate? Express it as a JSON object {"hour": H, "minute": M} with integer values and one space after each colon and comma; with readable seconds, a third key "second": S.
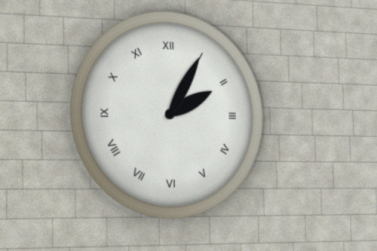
{"hour": 2, "minute": 5}
